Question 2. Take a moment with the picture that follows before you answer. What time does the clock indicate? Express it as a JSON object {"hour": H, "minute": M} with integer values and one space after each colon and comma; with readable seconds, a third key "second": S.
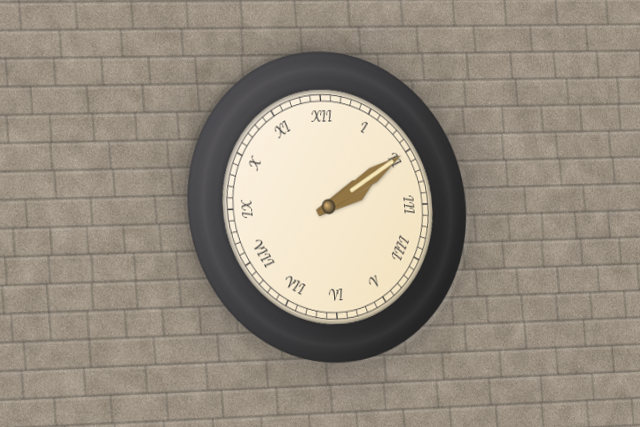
{"hour": 2, "minute": 10}
